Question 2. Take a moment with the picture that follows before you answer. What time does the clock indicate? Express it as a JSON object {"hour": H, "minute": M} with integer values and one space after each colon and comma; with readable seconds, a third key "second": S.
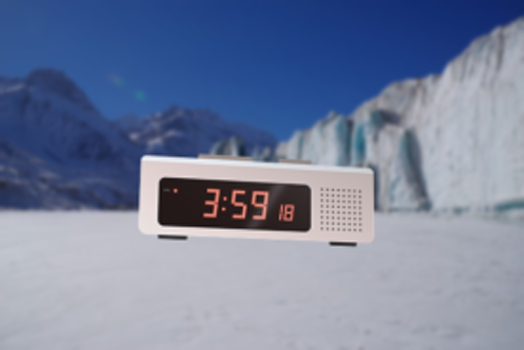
{"hour": 3, "minute": 59, "second": 18}
